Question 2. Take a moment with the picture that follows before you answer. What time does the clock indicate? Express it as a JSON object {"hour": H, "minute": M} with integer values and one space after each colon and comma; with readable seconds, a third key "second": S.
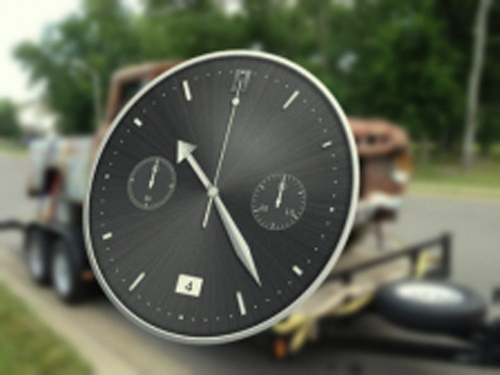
{"hour": 10, "minute": 23}
